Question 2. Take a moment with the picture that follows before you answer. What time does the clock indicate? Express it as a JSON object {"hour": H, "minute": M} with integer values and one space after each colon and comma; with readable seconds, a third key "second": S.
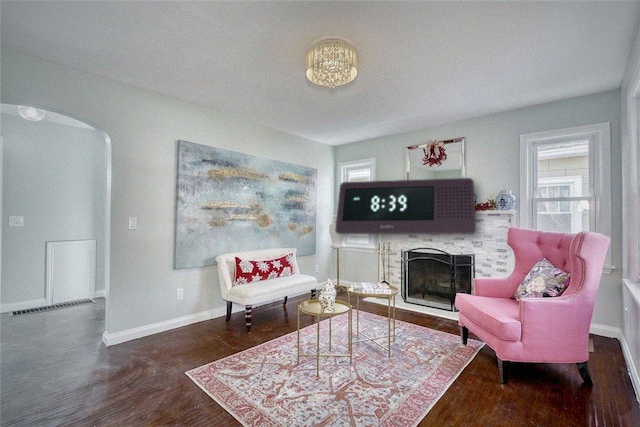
{"hour": 8, "minute": 39}
